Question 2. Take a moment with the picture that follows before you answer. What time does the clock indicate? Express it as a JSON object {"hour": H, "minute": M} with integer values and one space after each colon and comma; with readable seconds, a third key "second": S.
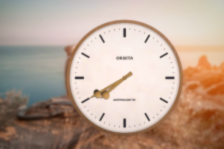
{"hour": 7, "minute": 40}
